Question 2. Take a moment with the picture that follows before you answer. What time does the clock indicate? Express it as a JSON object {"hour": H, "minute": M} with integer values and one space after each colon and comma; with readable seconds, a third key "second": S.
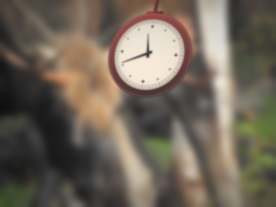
{"hour": 11, "minute": 41}
